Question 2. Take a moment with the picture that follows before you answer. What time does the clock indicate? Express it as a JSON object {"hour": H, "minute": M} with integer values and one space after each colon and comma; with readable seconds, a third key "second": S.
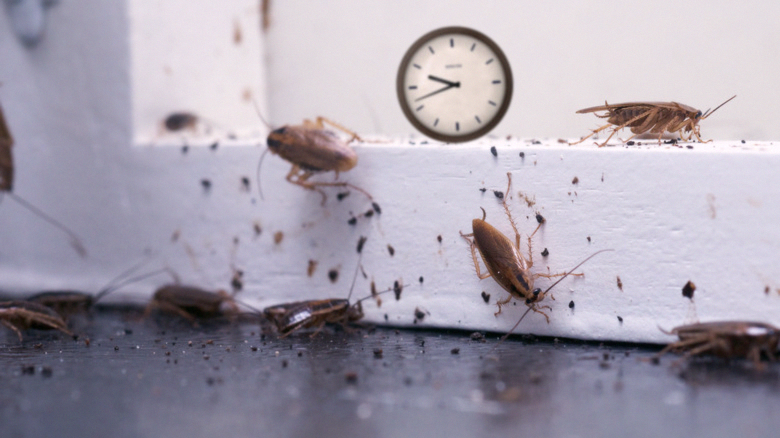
{"hour": 9, "minute": 42}
